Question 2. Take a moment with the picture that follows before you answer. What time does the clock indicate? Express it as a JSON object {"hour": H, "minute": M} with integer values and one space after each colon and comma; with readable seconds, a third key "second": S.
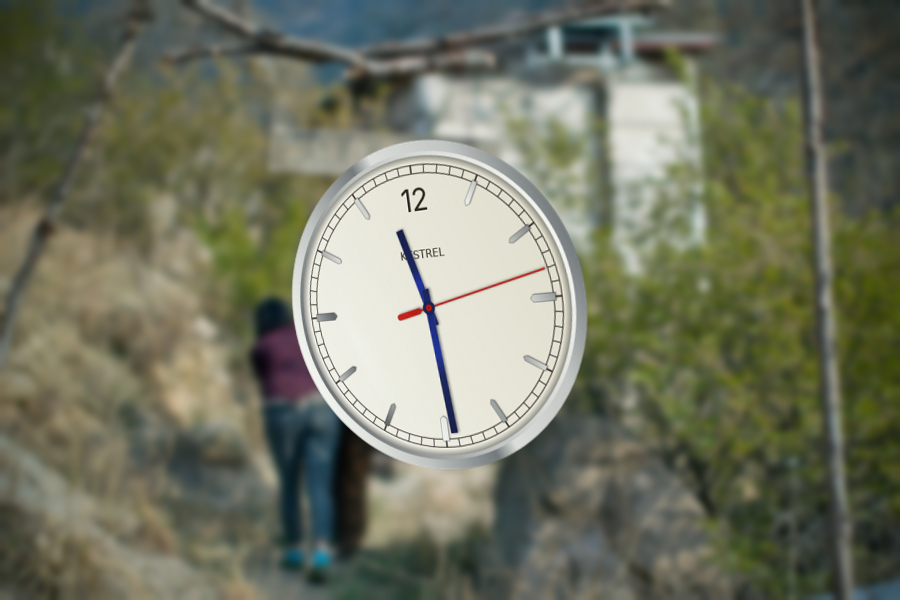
{"hour": 11, "minute": 29, "second": 13}
